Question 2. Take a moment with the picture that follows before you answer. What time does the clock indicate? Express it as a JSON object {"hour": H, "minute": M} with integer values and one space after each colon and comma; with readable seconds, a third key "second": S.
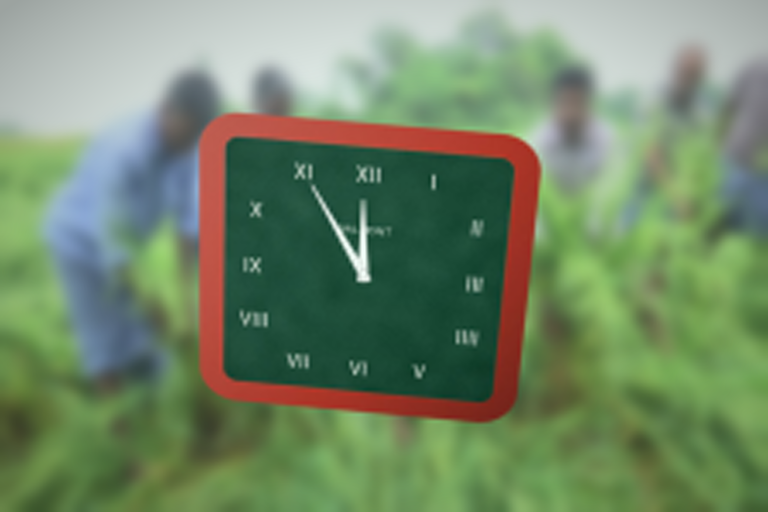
{"hour": 11, "minute": 55}
